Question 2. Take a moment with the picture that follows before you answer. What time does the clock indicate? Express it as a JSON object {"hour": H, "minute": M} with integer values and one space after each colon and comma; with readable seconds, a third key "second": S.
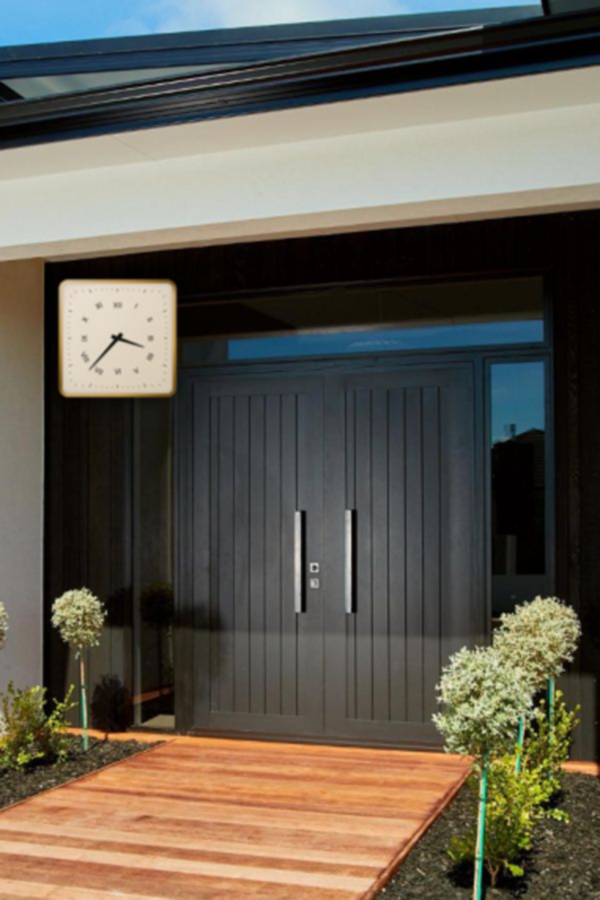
{"hour": 3, "minute": 37}
